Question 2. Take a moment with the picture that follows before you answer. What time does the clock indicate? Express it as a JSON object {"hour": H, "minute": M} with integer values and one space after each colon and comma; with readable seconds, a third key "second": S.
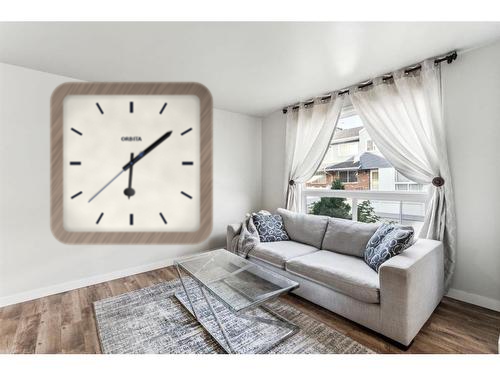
{"hour": 6, "minute": 8, "second": 38}
